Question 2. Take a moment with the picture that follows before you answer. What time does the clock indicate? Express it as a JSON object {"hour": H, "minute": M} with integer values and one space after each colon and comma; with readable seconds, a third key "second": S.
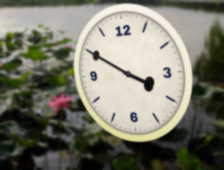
{"hour": 3, "minute": 50}
